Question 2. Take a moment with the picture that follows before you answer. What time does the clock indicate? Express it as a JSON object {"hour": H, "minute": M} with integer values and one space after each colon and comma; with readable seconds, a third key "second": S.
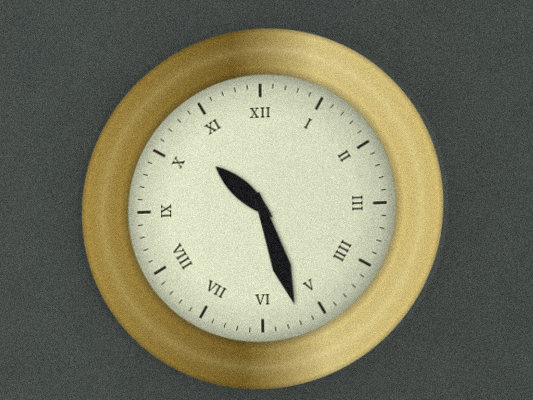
{"hour": 10, "minute": 27}
